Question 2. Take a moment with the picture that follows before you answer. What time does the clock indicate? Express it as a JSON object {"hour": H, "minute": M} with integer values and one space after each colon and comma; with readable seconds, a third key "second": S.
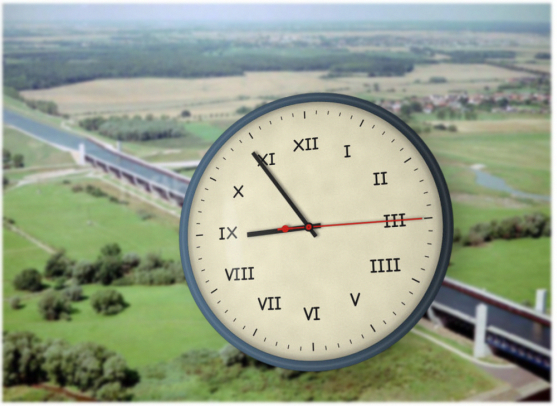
{"hour": 8, "minute": 54, "second": 15}
